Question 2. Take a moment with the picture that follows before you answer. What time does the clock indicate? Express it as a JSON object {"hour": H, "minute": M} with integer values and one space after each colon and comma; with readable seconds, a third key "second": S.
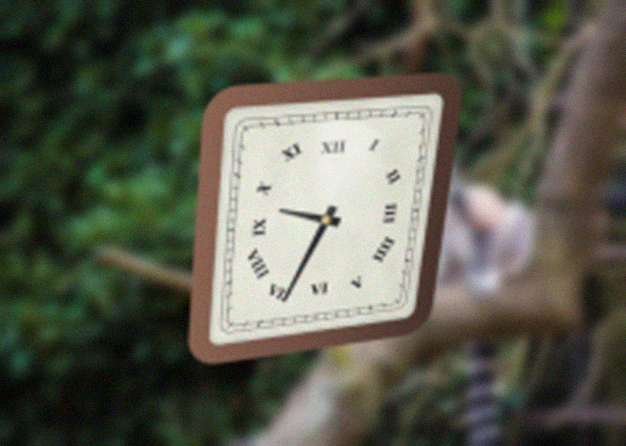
{"hour": 9, "minute": 34}
